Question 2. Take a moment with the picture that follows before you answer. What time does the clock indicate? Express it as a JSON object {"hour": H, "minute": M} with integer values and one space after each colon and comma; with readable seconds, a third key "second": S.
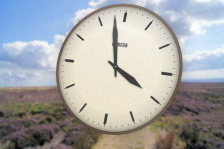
{"hour": 3, "minute": 58}
